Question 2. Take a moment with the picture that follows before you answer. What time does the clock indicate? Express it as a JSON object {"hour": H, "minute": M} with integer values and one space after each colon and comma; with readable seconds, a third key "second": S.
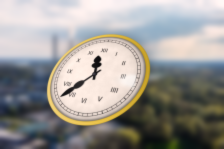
{"hour": 11, "minute": 37}
